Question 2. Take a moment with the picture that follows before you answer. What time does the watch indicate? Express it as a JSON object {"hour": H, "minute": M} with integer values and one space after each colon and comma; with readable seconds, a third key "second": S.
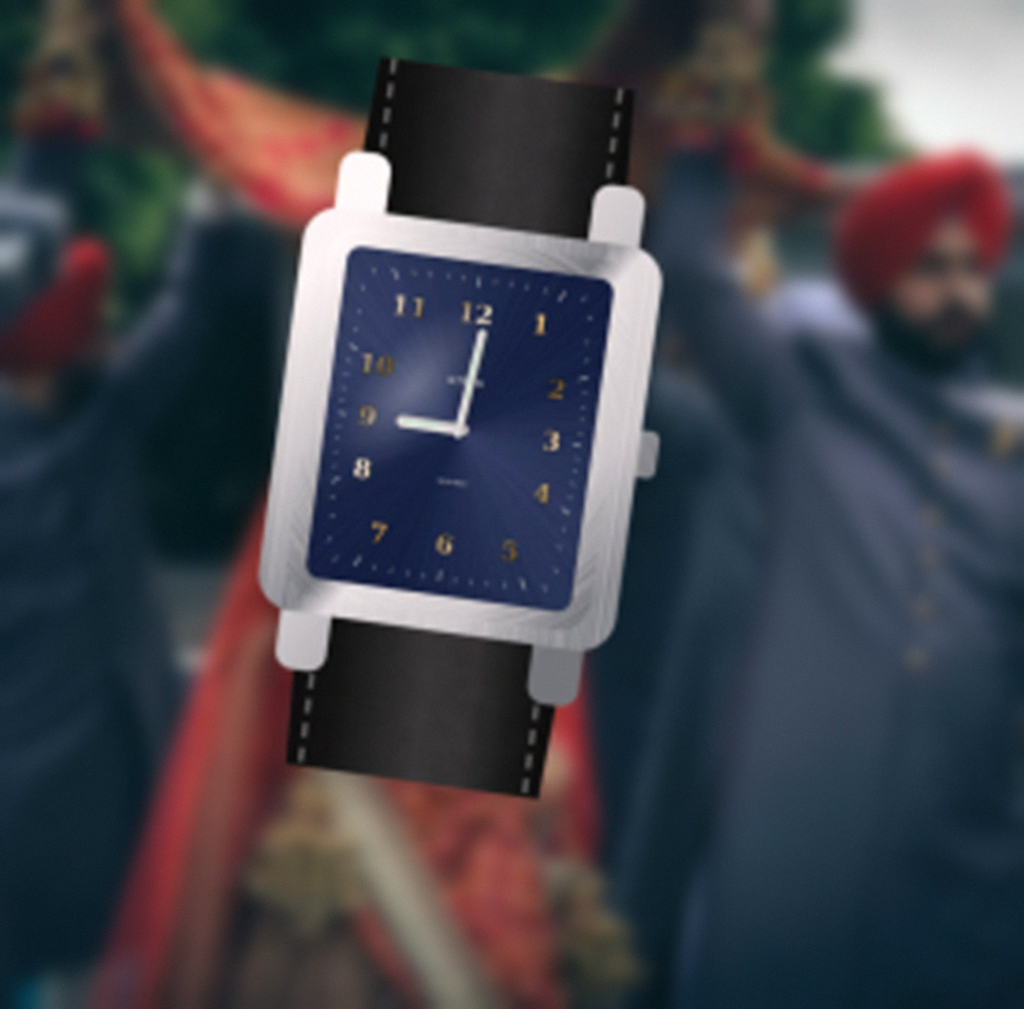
{"hour": 9, "minute": 1}
